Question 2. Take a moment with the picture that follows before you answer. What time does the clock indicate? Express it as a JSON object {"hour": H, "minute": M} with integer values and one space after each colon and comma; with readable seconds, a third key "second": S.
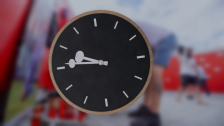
{"hour": 9, "minute": 46}
